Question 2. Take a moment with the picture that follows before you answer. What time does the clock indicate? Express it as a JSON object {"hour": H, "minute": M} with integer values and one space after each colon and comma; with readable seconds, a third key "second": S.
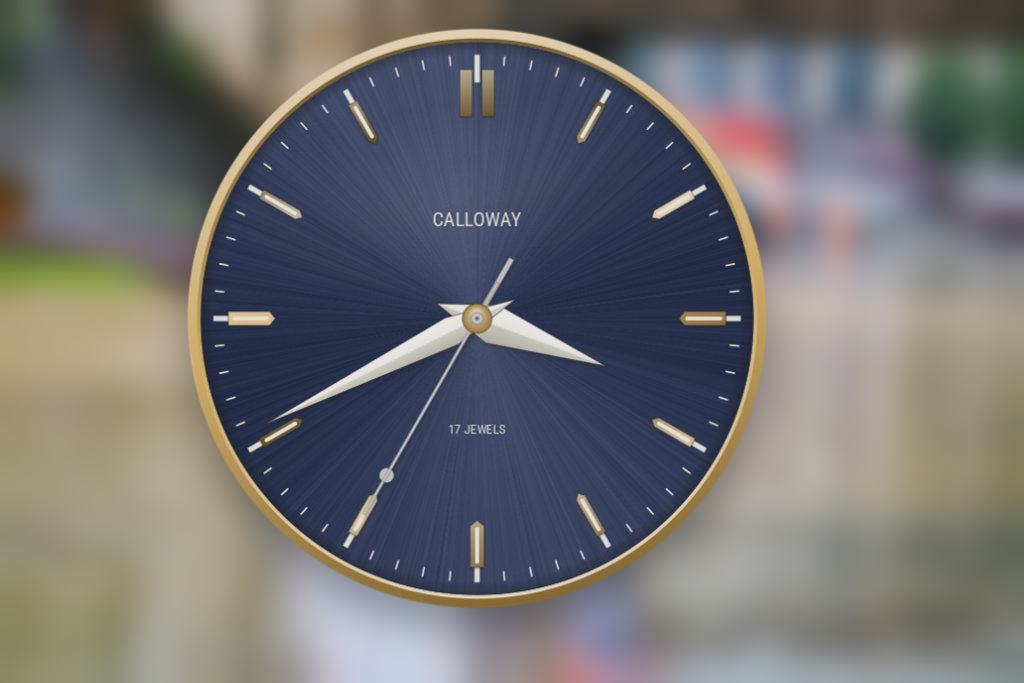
{"hour": 3, "minute": 40, "second": 35}
